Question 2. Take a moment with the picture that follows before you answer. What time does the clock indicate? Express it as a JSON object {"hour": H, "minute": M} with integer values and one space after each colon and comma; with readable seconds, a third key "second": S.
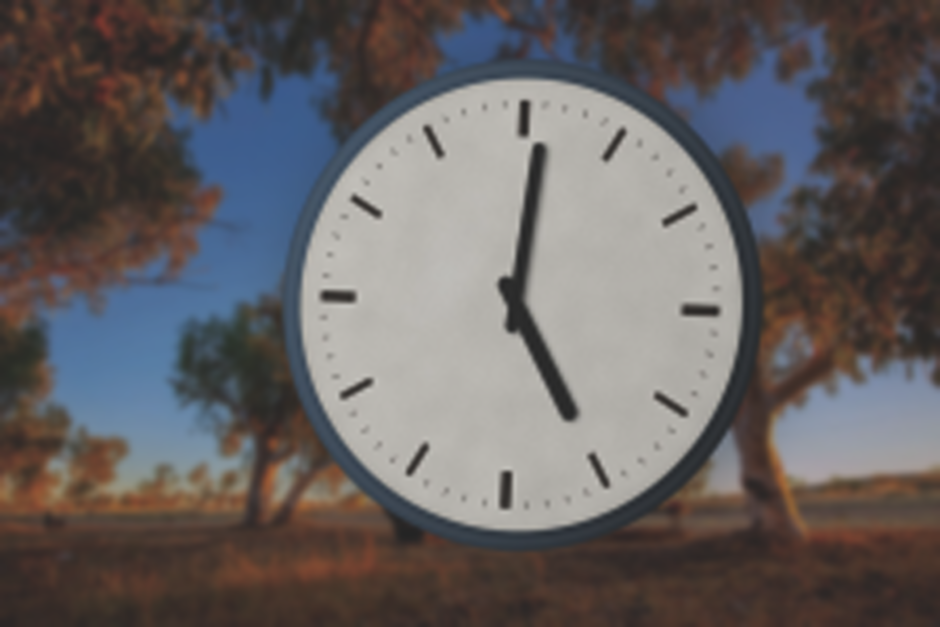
{"hour": 5, "minute": 1}
